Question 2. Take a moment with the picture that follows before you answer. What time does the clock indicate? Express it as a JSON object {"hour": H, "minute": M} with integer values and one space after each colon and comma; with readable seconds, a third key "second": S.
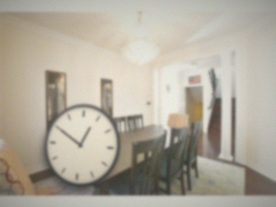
{"hour": 12, "minute": 50}
